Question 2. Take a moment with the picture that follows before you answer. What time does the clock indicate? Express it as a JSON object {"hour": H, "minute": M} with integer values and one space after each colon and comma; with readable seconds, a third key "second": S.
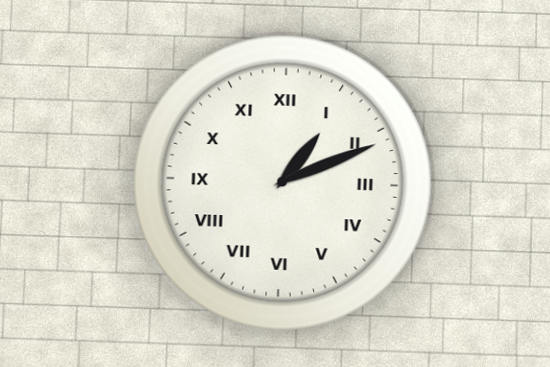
{"hour": 1, "minute": 11}
